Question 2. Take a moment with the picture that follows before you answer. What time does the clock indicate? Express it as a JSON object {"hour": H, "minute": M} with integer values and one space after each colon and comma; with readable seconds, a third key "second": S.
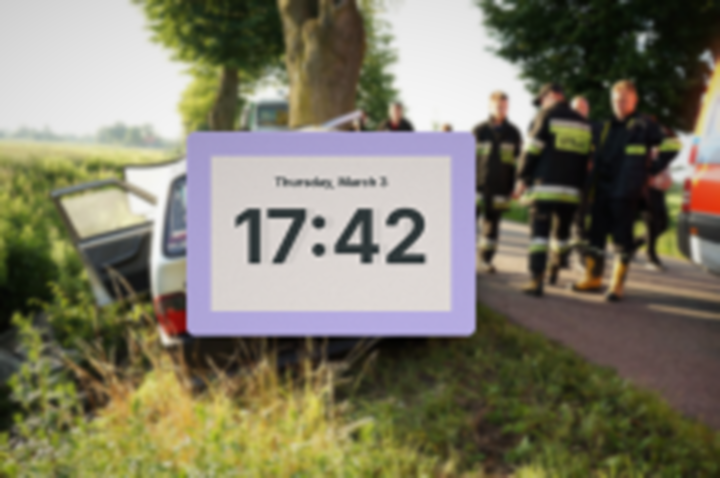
{"hour": 17, "minute": 42}
